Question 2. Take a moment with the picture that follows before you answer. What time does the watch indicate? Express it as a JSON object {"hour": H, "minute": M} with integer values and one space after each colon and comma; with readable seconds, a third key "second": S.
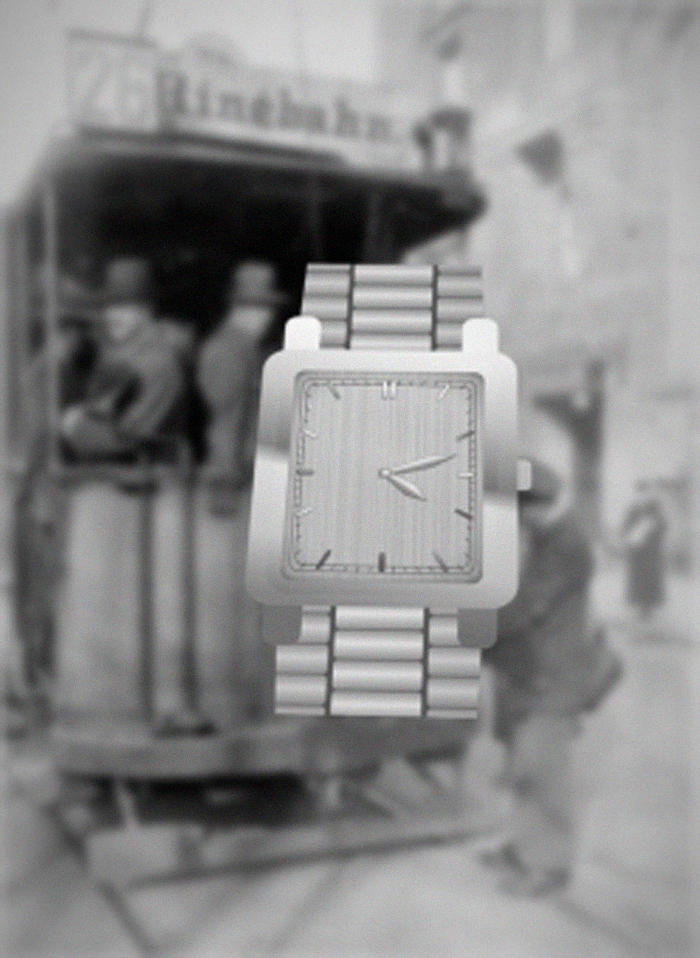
{"hour": 4, "minute": 12}
